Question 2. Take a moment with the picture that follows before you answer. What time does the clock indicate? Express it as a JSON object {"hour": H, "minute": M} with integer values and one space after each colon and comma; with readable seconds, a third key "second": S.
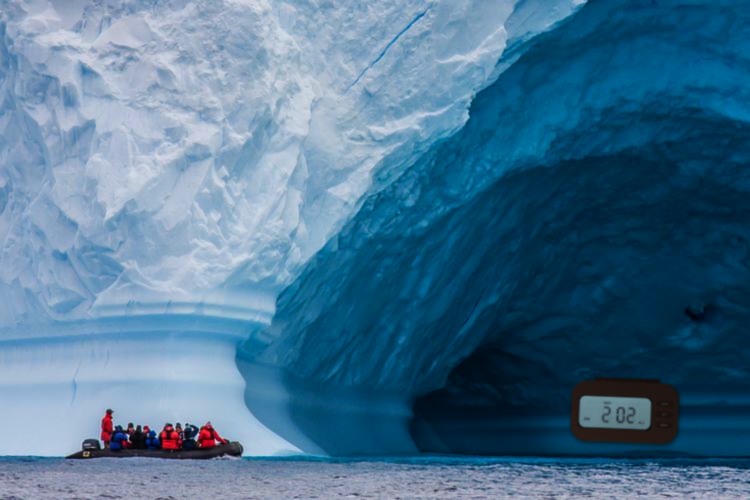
{"hour": 2, "minute": 2}
